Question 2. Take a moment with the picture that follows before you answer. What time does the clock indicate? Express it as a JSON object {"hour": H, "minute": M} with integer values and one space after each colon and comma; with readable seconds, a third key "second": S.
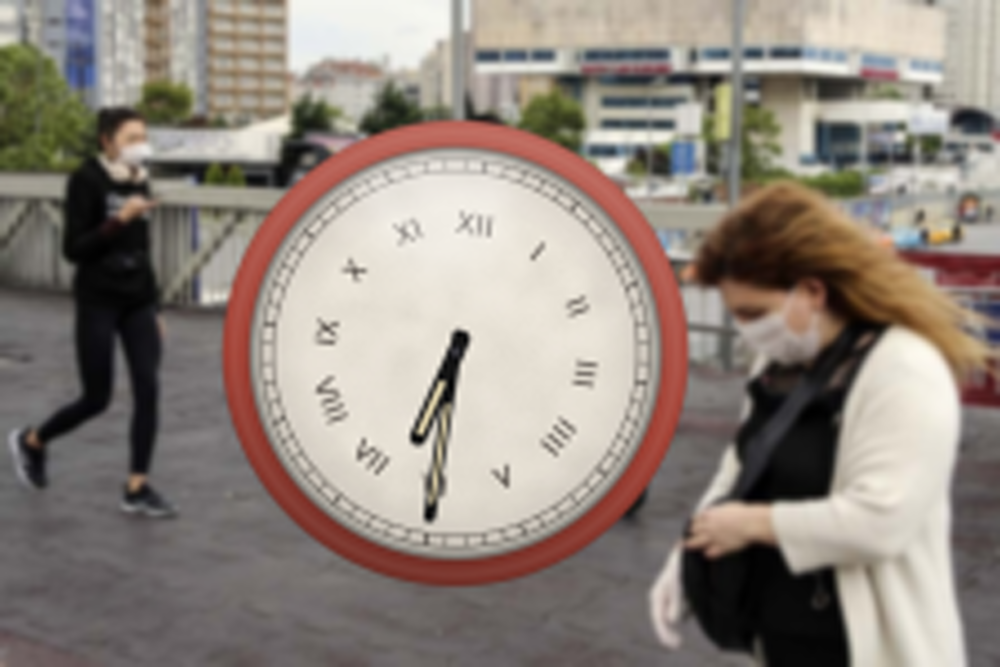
{"hour": 6, "minute": 30}
